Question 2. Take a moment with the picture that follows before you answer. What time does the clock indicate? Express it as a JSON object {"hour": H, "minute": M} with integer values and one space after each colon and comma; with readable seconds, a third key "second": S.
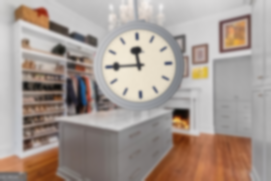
{"hour": 11, "minute": 45}
